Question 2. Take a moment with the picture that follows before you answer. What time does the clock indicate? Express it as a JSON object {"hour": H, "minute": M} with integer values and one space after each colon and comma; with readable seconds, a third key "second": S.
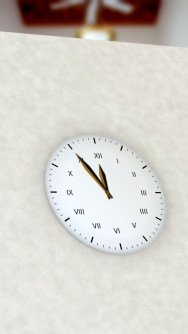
{"hour": 11, "minute": 55}
